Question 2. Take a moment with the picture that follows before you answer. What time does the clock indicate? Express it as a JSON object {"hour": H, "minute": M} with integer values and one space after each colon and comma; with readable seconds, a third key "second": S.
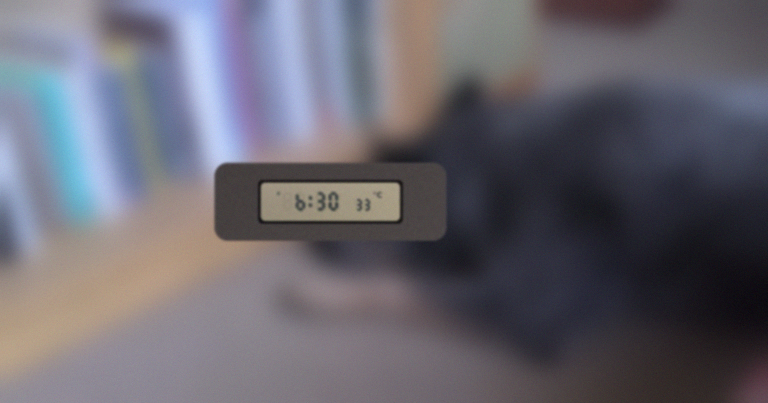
{"hour": 6, "minute": 30}
